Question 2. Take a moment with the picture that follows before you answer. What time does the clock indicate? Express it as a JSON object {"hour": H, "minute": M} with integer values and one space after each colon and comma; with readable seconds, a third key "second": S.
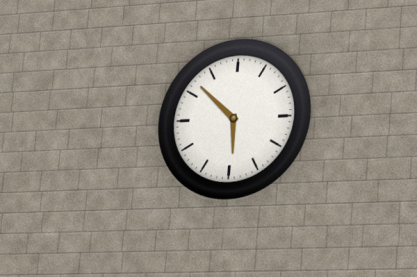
{"hour": 5, "minute": 52}
